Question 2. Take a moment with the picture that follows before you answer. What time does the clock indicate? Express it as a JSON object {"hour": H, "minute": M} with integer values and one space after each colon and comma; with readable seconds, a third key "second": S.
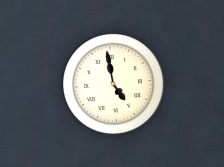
{"hour": 4, "minute": 59}
